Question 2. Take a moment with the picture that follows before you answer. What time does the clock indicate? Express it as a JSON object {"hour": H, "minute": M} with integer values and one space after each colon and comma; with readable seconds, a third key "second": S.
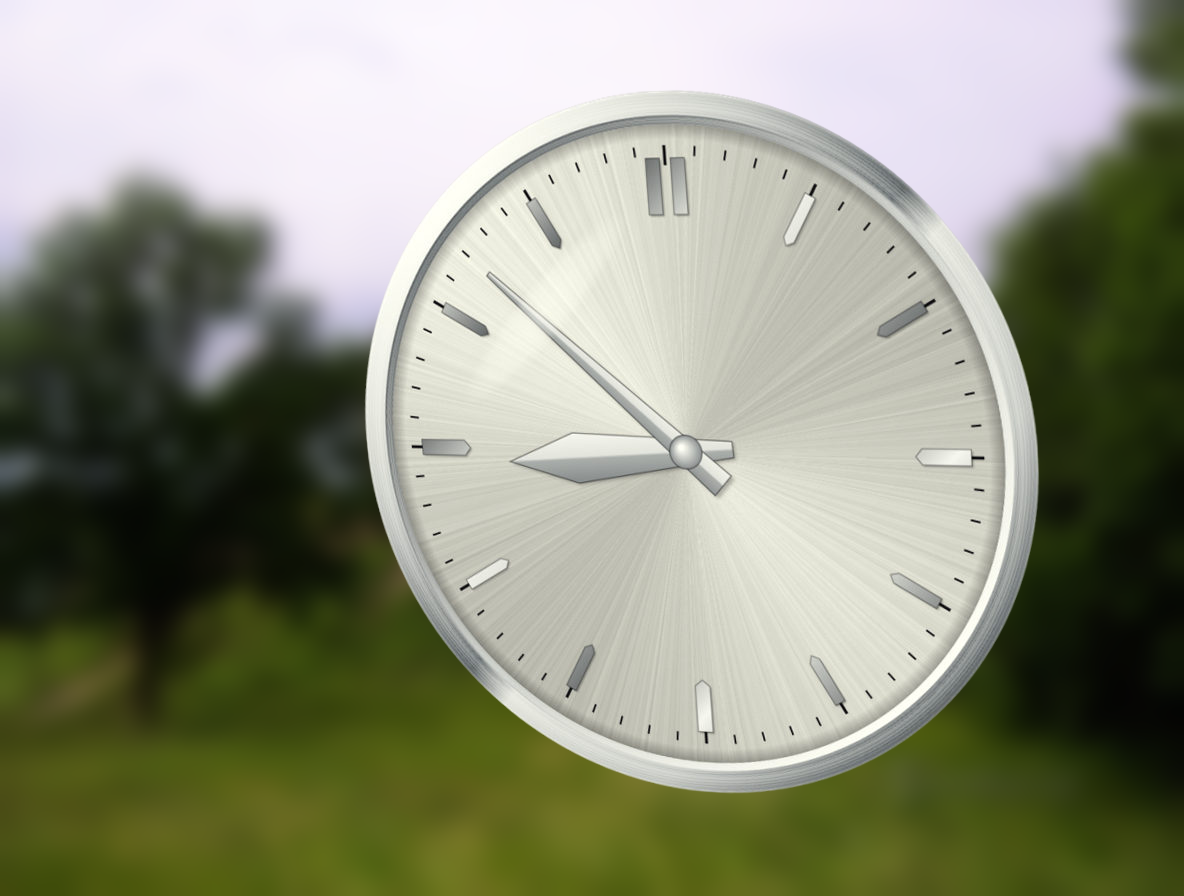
{"hour": 8, "minute": 52}
